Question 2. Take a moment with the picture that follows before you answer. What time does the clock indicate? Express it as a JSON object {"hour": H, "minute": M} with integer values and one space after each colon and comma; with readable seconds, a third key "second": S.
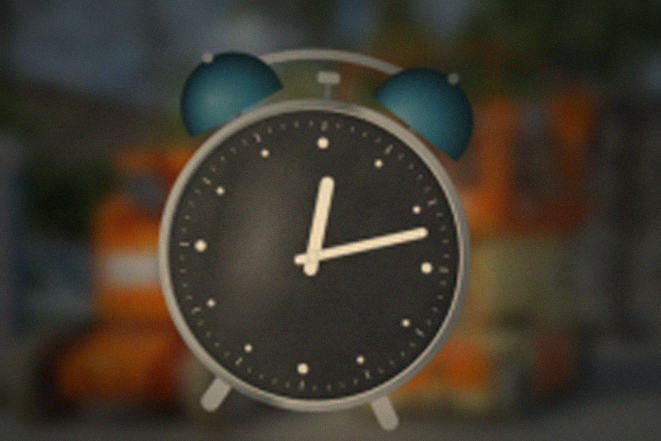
{"hour": 12, "minute": 12}
